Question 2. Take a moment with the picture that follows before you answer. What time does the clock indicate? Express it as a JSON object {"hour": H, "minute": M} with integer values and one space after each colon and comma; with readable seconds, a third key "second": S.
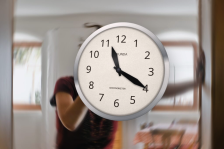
{"hour": 11, "minute": 20}
